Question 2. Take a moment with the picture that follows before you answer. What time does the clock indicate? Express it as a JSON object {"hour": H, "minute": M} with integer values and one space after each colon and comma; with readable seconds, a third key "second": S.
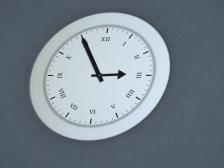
{"hour": 2, "minute": 55}
